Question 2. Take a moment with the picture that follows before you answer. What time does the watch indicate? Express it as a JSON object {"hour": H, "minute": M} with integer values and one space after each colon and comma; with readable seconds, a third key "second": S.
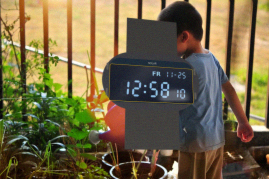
{"hour": 12, "minute": 58, "second": 10}
